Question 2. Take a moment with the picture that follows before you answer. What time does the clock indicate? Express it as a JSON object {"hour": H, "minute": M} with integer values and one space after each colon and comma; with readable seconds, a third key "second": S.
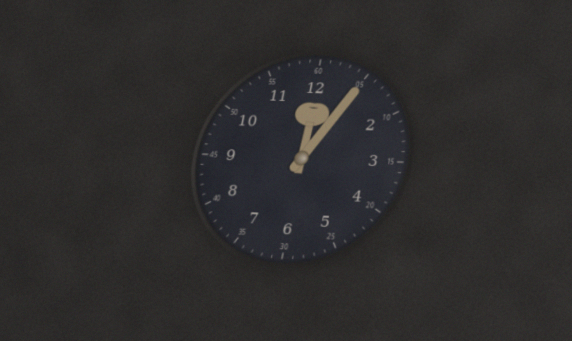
{"hour": 12, "minute": 5}
